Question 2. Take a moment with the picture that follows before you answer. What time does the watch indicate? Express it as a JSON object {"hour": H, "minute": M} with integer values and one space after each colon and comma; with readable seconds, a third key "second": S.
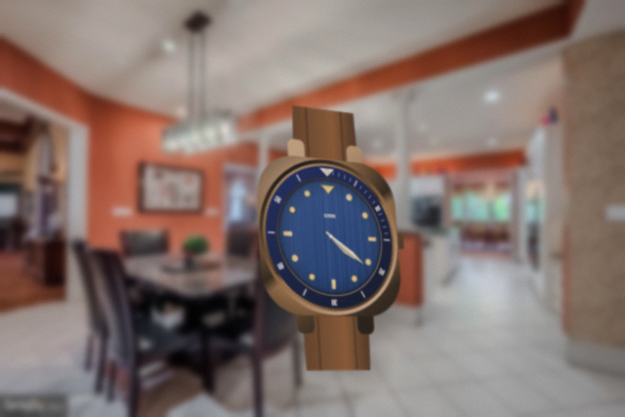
{"hour": 4, "minute": 21}
